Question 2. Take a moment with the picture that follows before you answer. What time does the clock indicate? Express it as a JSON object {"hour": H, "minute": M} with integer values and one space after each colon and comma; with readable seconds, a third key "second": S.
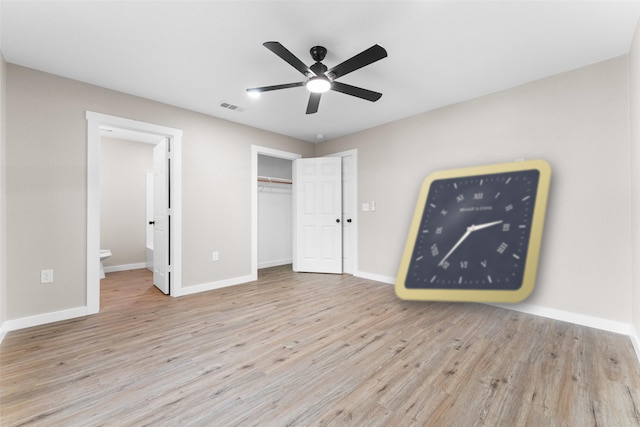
{"hour": 2, "minute": 36}
